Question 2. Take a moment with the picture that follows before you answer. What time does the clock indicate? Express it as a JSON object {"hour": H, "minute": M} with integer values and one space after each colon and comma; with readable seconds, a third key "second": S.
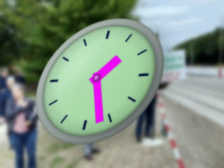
{"hour": 1, "minute": 27}
